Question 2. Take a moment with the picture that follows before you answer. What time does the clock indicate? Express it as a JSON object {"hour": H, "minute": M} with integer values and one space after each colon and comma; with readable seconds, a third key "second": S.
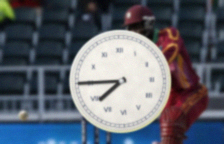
{"hour": 7, "minute": 45}
